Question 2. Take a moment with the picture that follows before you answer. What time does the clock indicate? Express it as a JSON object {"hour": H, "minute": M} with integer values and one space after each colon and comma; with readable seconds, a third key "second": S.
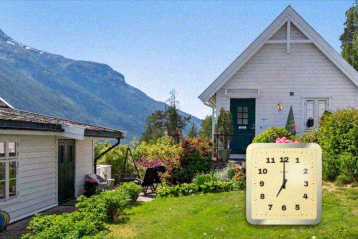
{"hour": 7, "minute": 0}
